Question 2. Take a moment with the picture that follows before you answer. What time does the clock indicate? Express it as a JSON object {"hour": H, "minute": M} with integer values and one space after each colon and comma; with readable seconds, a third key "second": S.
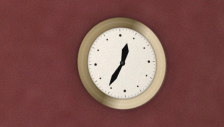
{"hour": 12, "minute": 36}
